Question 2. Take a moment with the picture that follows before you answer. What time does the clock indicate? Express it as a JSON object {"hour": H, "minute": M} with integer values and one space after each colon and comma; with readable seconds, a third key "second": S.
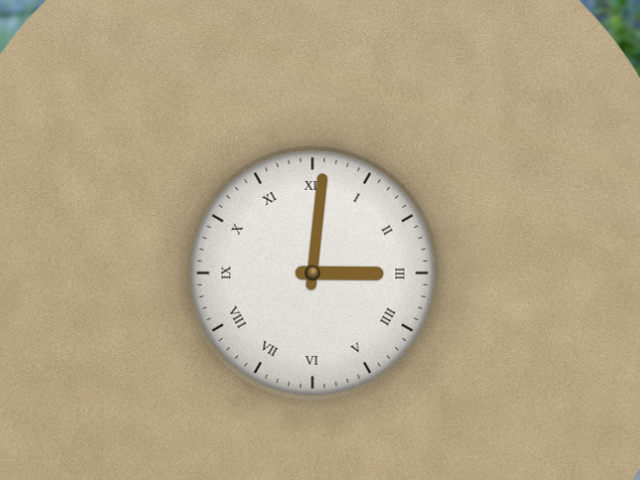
{"hour": 3, "minute": 1}
